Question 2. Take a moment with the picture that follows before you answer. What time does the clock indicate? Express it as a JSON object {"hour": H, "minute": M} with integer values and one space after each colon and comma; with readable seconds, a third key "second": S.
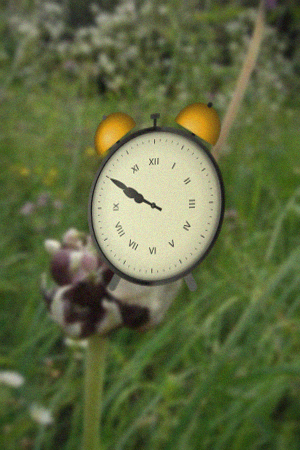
{"hour": 9, "minute": 50}
